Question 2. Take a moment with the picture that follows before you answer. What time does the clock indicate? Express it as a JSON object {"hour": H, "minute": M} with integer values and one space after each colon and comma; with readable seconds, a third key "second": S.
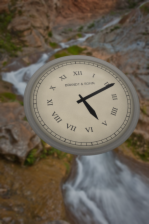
{"hour": 5, "minute": 11}
